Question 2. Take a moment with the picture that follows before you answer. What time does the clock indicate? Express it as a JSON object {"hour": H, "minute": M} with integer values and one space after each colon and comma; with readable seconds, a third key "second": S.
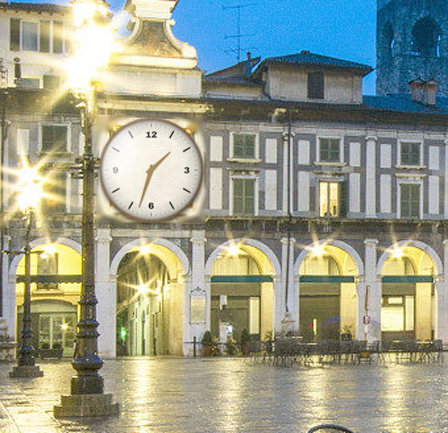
{"hour": 1, "minute": 33}
